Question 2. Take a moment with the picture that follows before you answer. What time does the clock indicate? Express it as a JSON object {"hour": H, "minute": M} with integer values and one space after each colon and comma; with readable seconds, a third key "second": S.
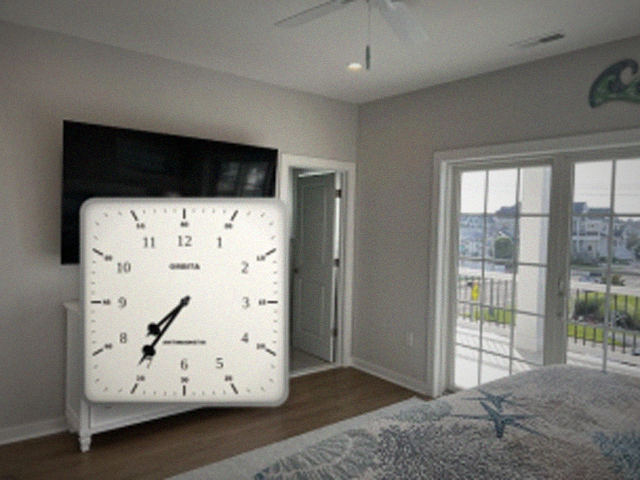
{"hour": 7, "minute": 36}
